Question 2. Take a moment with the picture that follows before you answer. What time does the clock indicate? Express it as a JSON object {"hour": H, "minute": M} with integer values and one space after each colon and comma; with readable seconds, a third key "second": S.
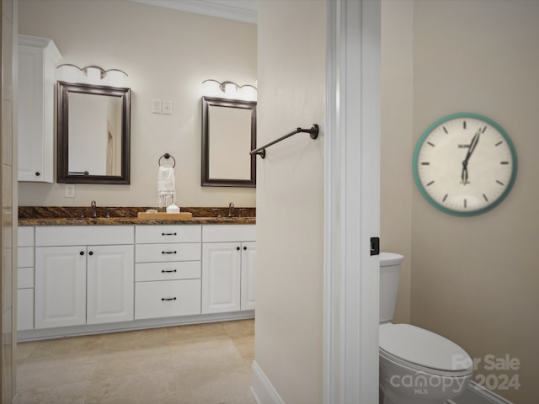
{"hour": 6, "minute": 4}
